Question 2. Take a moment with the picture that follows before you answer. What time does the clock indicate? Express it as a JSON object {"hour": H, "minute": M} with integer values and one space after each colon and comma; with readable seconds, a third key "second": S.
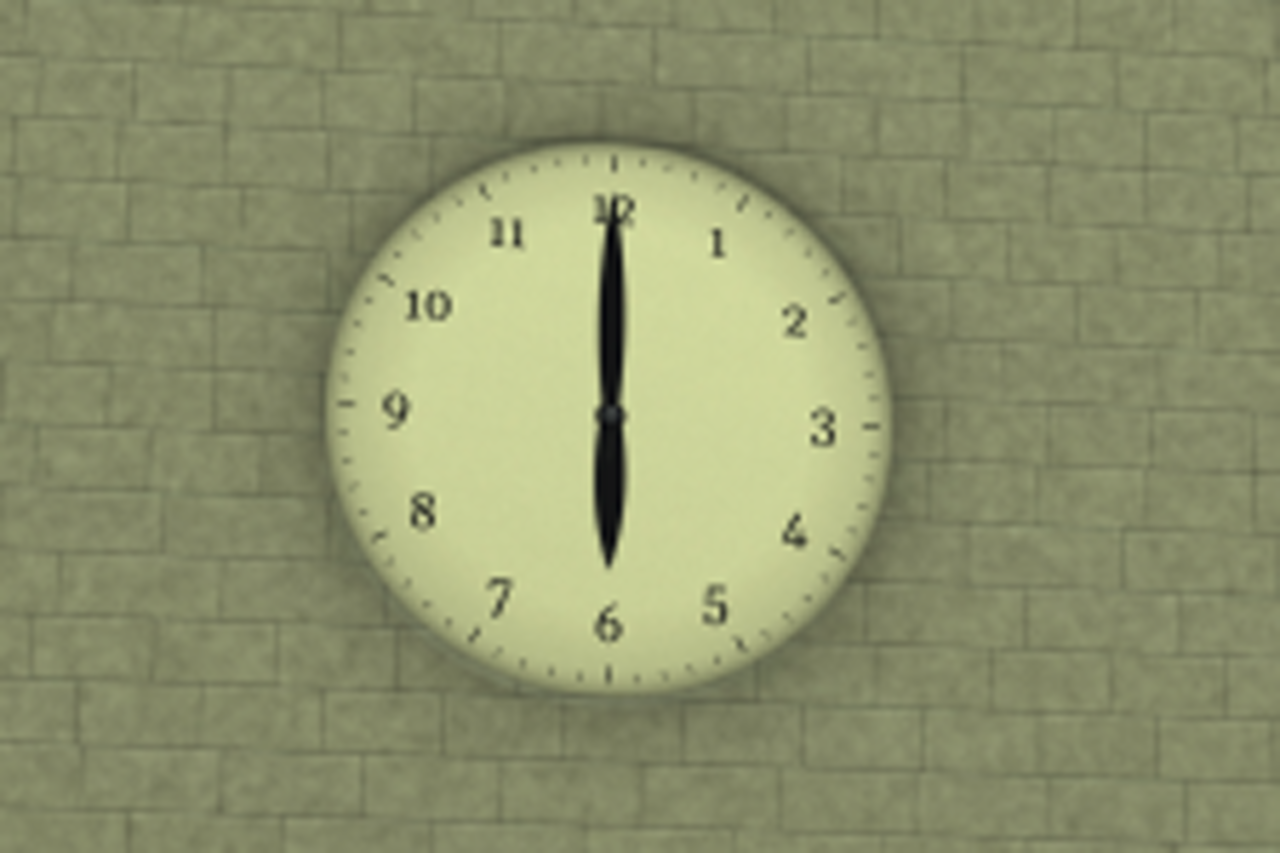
{"hour": 6, "minute": 0}
